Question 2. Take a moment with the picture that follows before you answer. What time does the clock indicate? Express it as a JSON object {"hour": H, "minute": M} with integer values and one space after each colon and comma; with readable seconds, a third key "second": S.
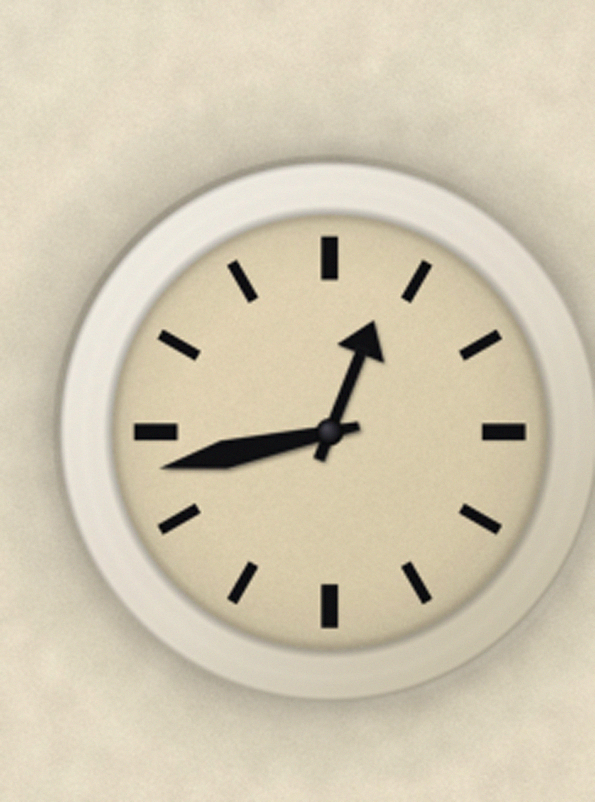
{"hour": 12, "minute": 43}
